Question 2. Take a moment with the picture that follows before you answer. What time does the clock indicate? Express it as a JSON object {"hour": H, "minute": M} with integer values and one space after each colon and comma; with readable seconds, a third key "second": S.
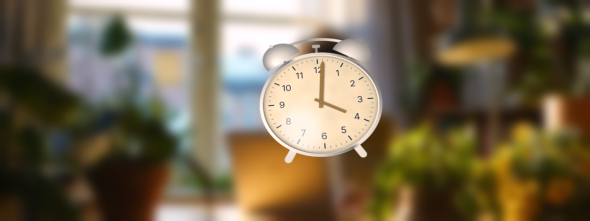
{"hour": 4, "minute": 1}
